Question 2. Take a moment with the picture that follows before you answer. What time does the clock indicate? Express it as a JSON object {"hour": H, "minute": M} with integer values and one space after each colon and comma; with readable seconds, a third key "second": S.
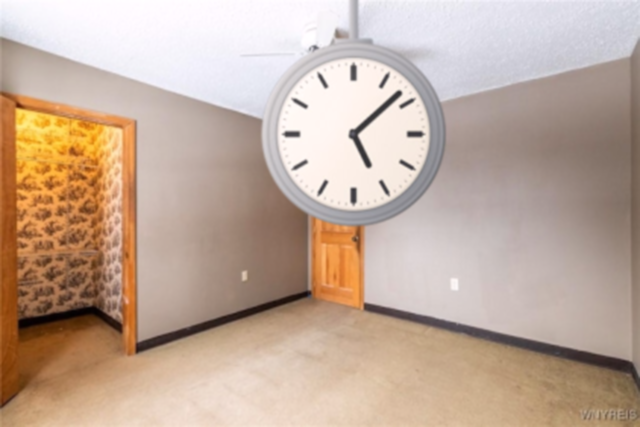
{"hour": 5, "minute": 8}
